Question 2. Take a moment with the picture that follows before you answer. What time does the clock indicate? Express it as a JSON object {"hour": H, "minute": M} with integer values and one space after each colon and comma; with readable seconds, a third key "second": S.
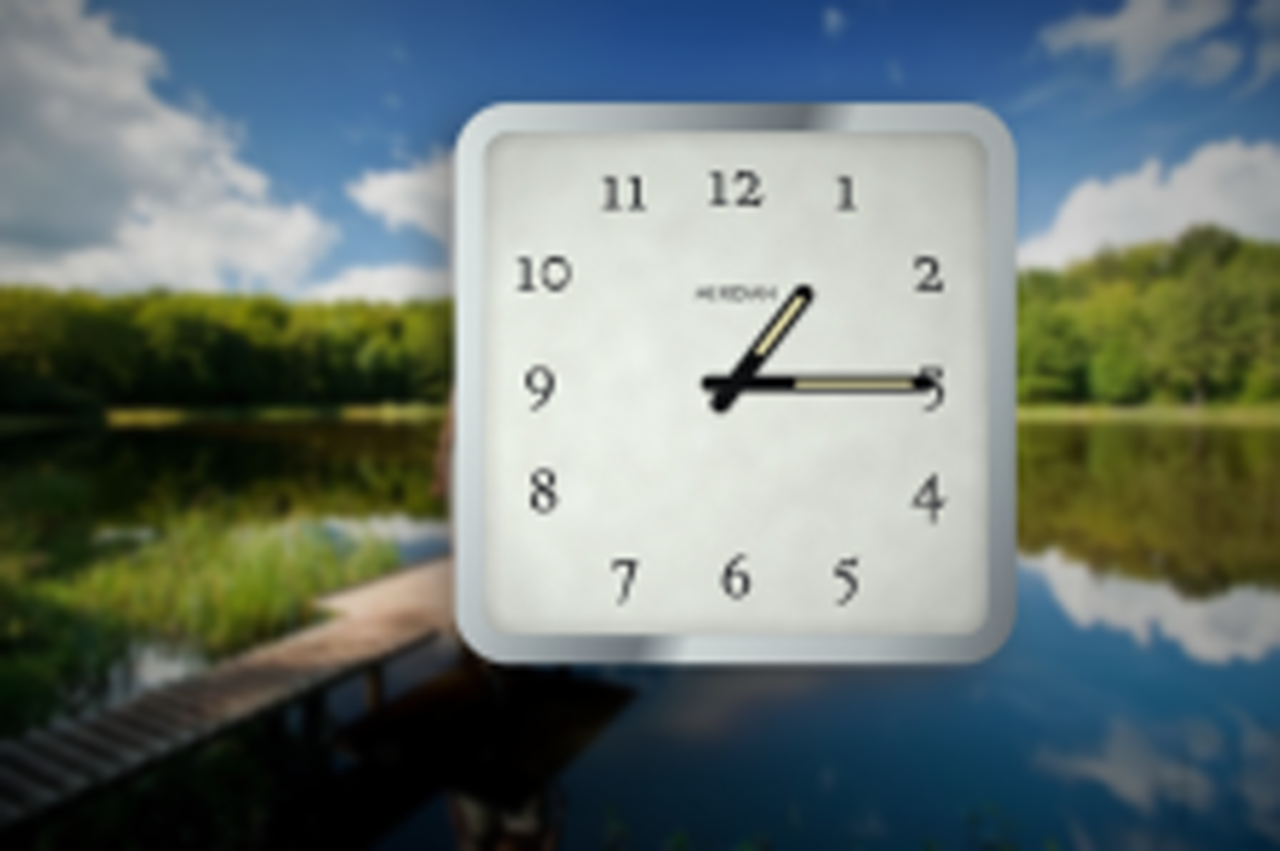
{"hour": 1, "minute": 15}
